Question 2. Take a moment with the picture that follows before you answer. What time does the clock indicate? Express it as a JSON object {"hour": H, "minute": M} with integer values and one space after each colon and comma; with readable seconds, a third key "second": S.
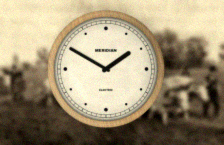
{"hour": 1, "minute": 50}
